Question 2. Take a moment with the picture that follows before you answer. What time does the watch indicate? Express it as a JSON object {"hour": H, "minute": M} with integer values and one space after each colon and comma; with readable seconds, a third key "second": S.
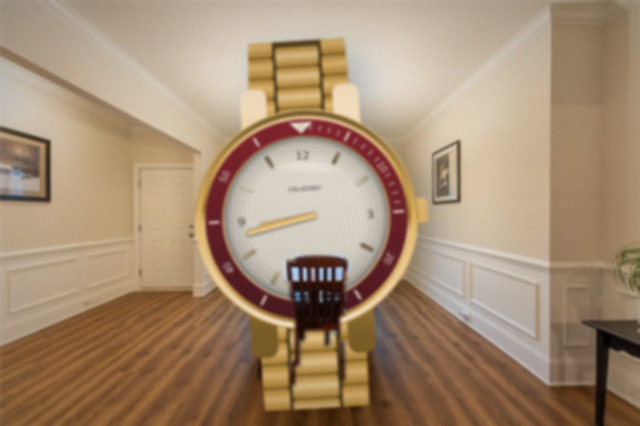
{"hour": 8, "minute": 43}
